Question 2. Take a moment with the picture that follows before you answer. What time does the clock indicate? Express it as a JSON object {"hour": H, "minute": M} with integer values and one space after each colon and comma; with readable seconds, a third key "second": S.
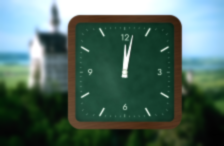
{"hour": 12, "minute": 2}
